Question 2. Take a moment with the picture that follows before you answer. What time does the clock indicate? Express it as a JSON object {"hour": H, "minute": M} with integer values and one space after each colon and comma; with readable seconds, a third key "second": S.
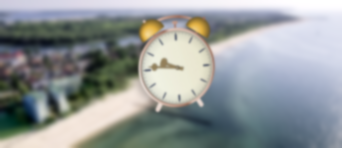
{"hour": 9, "minute": 46}
